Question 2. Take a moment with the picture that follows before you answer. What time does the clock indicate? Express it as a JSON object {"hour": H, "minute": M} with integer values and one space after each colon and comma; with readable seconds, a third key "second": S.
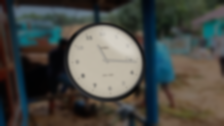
{"hour": 11, "minute": 16}
